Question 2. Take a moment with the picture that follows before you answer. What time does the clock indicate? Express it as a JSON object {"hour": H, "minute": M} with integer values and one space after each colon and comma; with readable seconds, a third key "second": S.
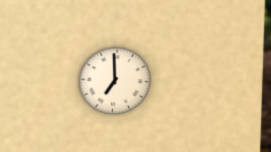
{"hour": 6, "minute": 59}
